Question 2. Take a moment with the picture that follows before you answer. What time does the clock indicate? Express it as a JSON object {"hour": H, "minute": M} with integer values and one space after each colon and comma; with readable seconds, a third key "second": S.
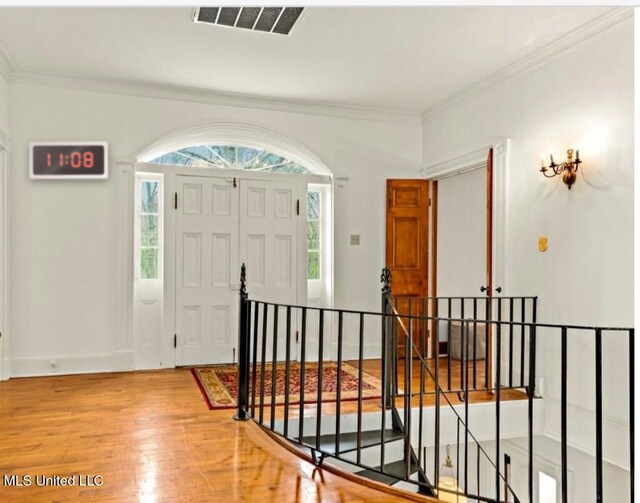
{"hour": 11, "minute": 8}
